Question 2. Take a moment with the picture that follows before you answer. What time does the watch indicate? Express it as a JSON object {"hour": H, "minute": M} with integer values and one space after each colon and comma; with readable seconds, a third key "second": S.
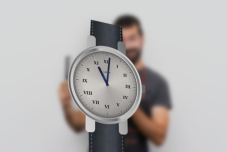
{"hour": 11, "minute": 1}
